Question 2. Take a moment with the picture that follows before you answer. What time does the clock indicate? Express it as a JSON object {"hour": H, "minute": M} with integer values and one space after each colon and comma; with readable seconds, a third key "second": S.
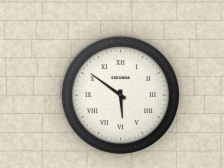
{"hour": 5, "minute": 51}
